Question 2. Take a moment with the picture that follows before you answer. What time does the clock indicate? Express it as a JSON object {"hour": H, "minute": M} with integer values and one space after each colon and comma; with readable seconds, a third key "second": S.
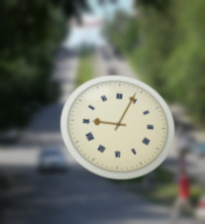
{"hour": 9, "minute": 4}
